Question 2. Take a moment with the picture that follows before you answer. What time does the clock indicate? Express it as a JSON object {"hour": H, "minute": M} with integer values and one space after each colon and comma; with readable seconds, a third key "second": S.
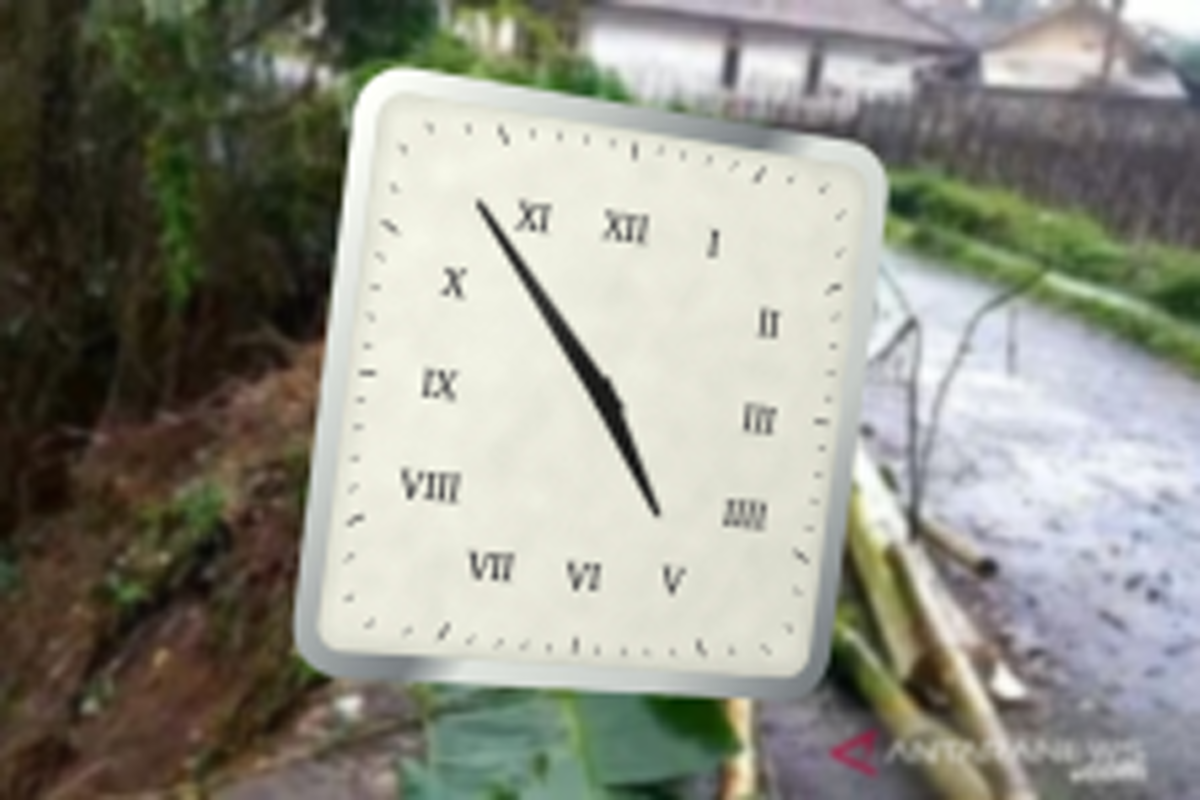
{"hour": 4, "minute": 53}
